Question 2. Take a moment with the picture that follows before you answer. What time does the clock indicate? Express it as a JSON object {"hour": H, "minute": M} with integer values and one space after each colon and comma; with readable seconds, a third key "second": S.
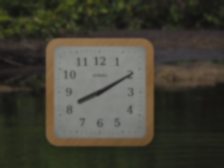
{"hour": 8, "minute": 10}
